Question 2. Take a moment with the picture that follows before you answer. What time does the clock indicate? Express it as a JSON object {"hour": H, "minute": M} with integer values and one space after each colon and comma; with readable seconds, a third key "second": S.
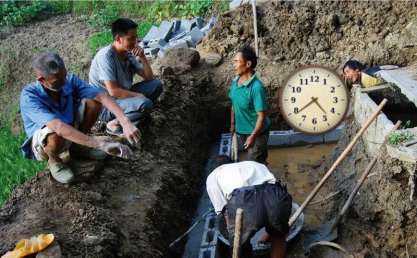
{"hour": 4, "minute": 39}
